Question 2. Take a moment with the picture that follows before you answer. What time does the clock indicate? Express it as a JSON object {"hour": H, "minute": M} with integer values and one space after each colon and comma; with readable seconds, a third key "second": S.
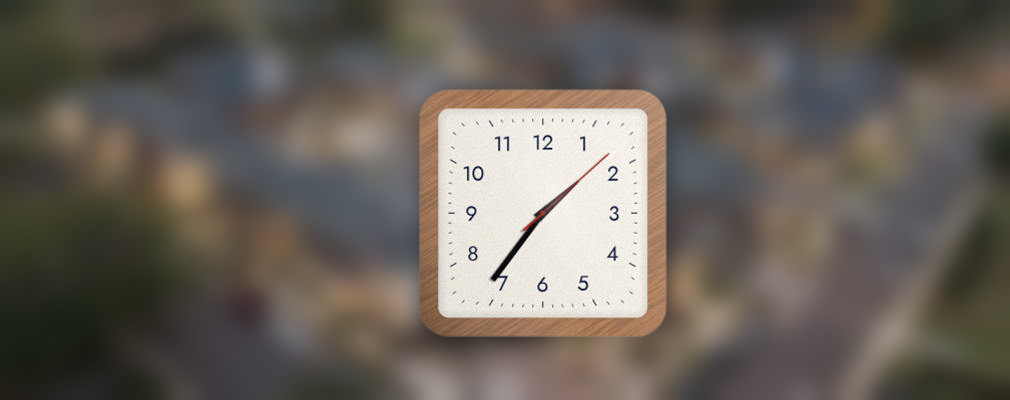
{"hour": 1, "minute": 36, "second": 8}
